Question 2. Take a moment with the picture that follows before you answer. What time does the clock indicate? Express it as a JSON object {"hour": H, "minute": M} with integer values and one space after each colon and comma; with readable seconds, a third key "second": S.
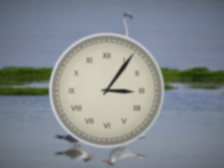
{"hour": 3, "minute": 6}
